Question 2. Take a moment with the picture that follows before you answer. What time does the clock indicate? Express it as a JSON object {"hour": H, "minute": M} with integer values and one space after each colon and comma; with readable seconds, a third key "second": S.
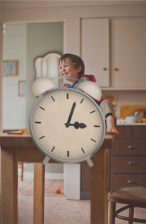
{"hour": 3, "minute": 3}
